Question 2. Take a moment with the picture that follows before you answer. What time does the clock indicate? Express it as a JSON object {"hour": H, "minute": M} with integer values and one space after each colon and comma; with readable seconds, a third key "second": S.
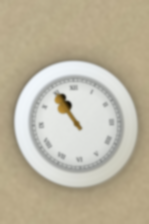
{"hour": 10, "minute": 55}
